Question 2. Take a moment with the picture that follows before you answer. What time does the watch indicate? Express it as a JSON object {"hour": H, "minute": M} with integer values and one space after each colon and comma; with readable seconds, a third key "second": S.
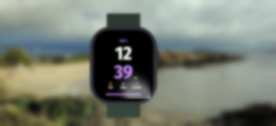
{"hour": 12, "minute": 39}
